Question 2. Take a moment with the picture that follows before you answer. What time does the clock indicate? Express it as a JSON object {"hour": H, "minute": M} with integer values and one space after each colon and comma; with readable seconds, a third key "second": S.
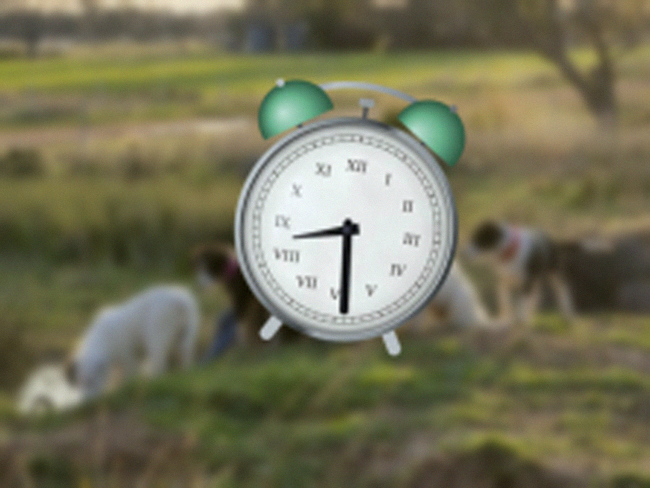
{"hour": 8, "minute": 29}
